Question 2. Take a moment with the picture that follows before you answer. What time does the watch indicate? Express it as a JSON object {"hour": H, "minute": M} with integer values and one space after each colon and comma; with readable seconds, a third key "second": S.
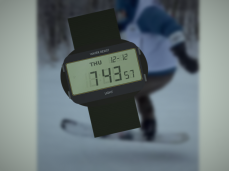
{"hour": 7, "minute": 43, "second": 57}
